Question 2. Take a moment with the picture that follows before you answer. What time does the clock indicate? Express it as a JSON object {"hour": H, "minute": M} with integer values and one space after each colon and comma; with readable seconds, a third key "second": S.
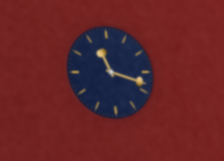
{"hour": 11, "minute": 18}
